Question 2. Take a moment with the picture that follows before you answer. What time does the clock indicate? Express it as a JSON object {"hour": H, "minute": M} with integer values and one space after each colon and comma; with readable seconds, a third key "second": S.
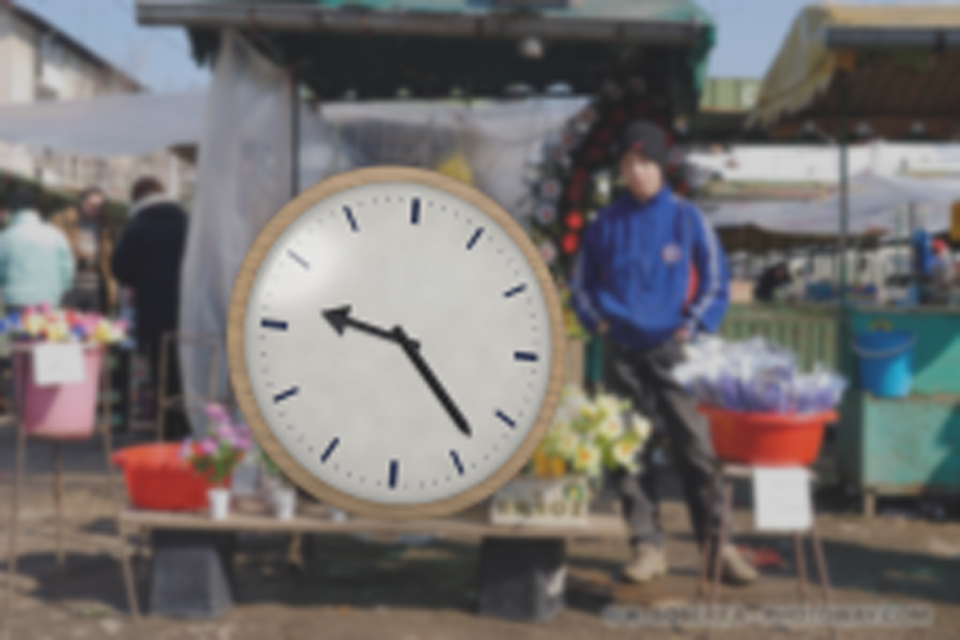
{"hour": 9, "minute": 23}
